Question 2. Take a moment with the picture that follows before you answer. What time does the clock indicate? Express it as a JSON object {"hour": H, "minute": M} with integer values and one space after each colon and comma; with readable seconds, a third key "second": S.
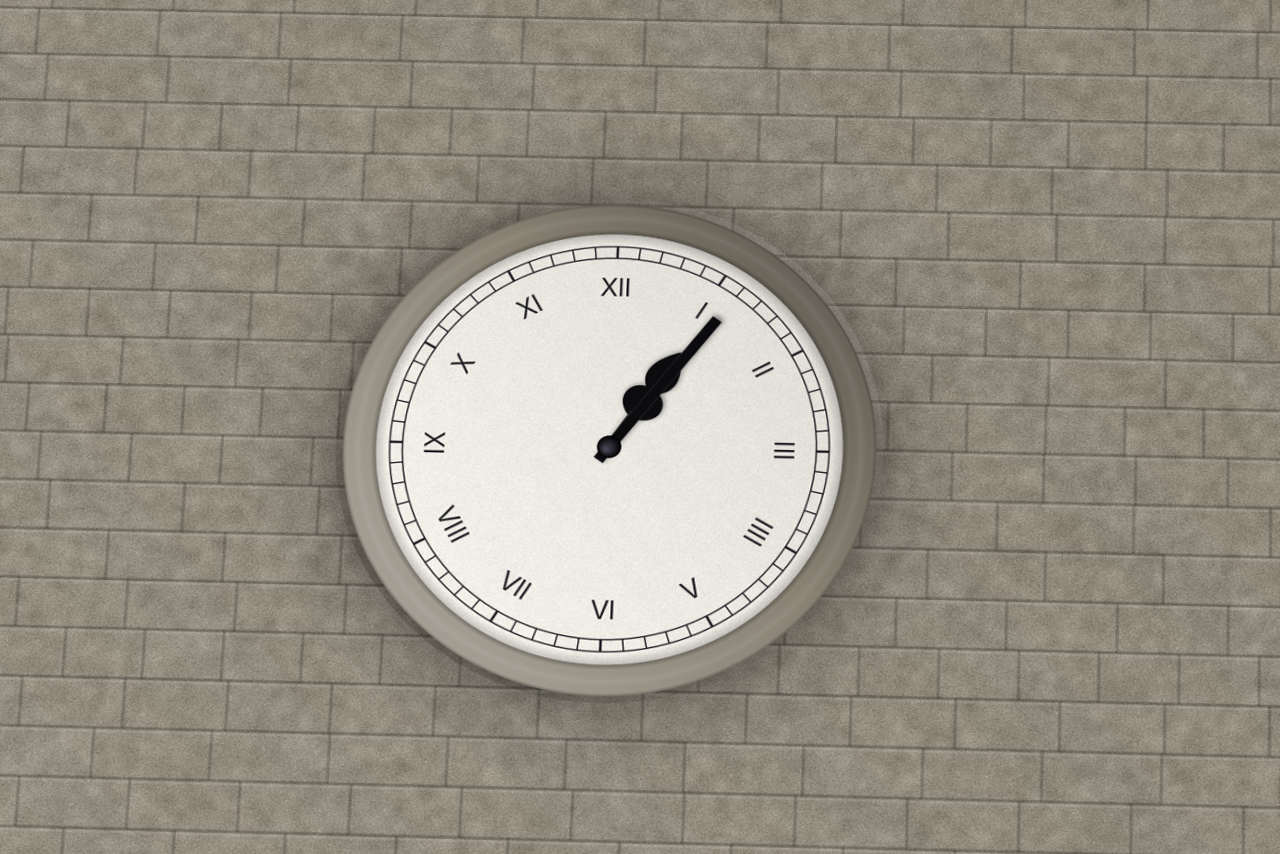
{"hour": 1, "minute": 6}
